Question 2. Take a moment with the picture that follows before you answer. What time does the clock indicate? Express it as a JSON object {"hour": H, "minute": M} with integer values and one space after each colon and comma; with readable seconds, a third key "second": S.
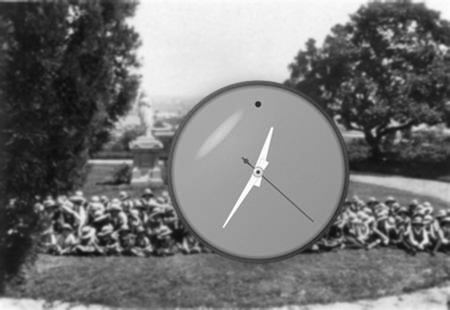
{"hour": 12, "minute": 35, "second": 22}
